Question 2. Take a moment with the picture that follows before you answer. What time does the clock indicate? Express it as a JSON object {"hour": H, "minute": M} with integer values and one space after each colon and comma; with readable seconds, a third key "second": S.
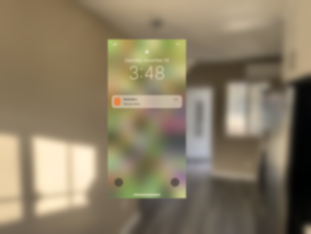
{"hour": 3, "minute": 48}
